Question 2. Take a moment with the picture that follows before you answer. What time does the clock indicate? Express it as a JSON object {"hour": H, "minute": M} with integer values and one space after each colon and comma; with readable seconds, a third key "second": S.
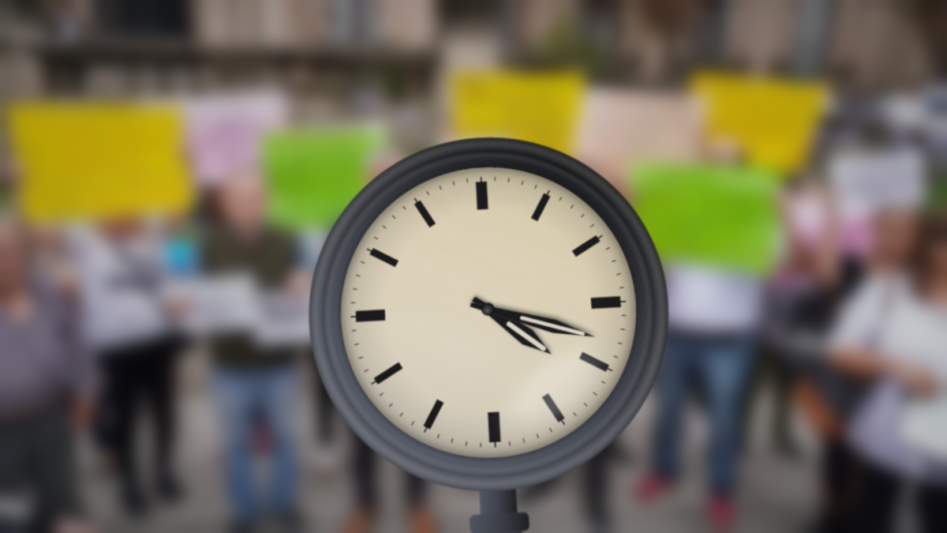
{"hour": 4, "minute": 18}
